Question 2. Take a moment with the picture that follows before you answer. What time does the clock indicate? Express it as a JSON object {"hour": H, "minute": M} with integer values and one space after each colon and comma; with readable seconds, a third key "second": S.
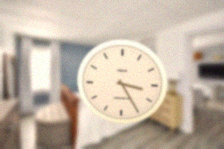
{"hour": 3, "minute": 25}
